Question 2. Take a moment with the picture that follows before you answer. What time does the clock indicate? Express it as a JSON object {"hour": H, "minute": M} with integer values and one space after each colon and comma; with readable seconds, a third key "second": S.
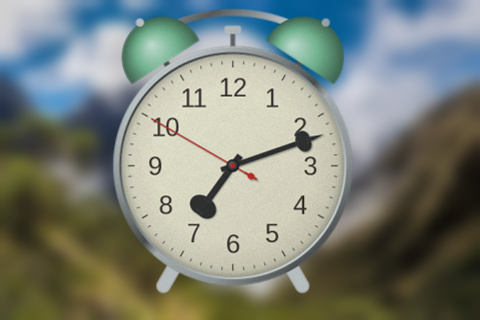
{"hour": 7, "minute": 11, "second": 50}
